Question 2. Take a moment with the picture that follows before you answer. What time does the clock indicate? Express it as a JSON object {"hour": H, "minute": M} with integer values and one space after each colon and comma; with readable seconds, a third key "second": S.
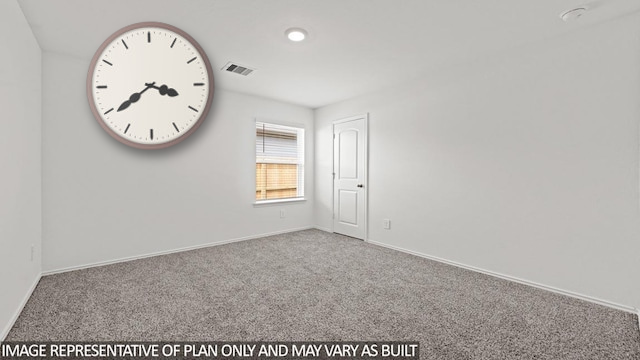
{"hour": 3, "minute": 39}
